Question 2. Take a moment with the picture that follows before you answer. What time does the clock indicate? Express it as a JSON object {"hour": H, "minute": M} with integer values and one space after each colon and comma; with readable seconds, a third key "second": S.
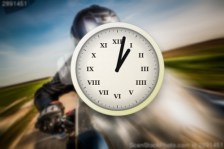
{"hour": 1, "minute": 2}
